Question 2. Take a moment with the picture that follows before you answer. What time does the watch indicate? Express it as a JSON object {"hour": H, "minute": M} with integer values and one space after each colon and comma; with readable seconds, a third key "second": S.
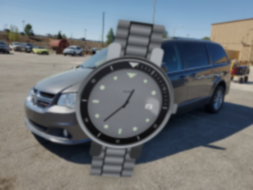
{"hour": 12, "minute": 37}
